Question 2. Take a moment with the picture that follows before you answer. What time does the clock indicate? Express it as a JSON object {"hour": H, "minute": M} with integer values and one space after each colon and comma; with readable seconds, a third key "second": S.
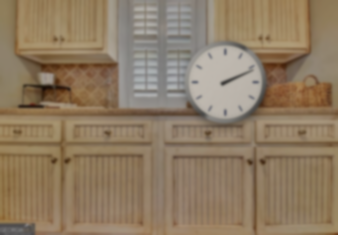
{"hour": 2, "minute": 11}
